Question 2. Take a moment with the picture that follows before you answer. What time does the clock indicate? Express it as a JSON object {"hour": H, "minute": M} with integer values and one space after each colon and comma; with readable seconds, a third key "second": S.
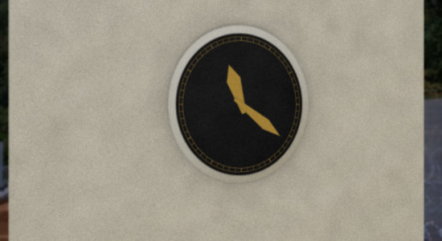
{"hour": 11, "minute": 21}
